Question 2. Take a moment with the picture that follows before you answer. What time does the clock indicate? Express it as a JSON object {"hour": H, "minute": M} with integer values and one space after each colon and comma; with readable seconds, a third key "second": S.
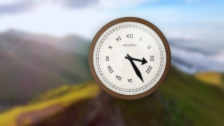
{"hour": 3, "minute": 25}
